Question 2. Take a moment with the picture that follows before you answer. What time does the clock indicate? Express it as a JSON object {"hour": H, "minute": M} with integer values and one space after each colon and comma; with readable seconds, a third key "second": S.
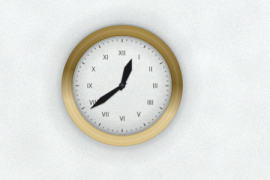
{"hour": 12, "minute": 39}
